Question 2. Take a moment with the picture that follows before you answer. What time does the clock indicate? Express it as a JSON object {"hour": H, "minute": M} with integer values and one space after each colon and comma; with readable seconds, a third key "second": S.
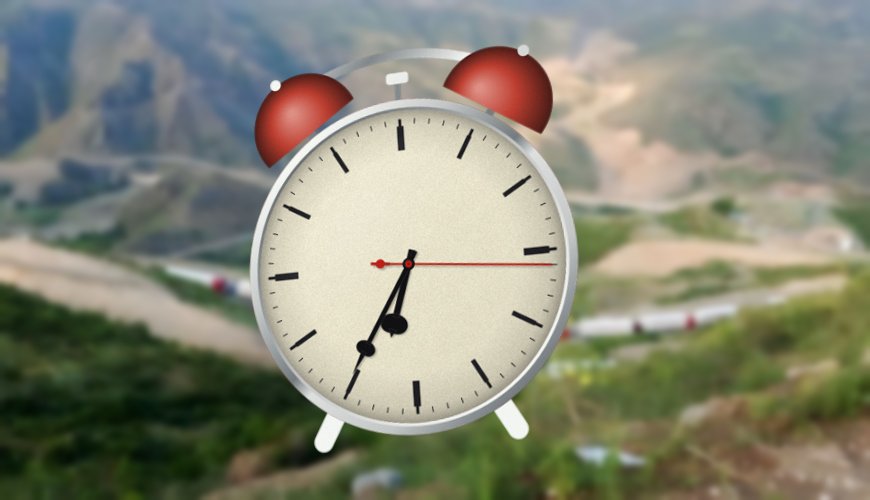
{"hour": 6, "minute": 35, "second": 16}
